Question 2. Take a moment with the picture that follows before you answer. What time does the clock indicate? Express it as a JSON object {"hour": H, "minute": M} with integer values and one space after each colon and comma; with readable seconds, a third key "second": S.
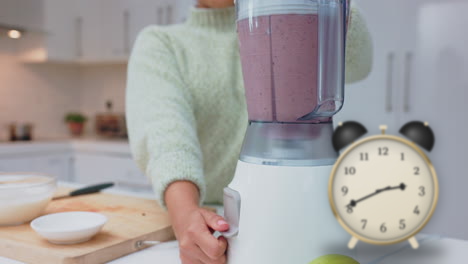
{"hour": 2, "minute": 41}
